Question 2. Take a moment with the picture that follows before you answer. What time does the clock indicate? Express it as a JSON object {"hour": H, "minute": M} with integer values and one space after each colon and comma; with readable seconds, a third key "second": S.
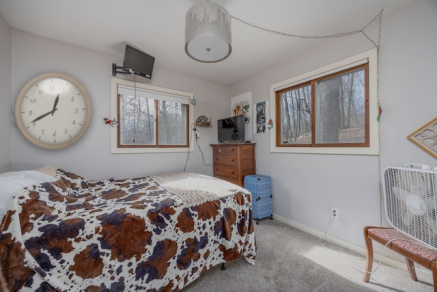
{"hour": 12, "minute": 41}
